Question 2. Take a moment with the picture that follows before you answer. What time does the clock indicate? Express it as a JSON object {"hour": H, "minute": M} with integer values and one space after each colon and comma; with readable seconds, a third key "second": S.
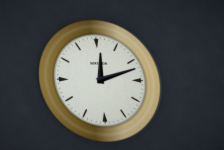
{"hour": 12, "minute": 12}
